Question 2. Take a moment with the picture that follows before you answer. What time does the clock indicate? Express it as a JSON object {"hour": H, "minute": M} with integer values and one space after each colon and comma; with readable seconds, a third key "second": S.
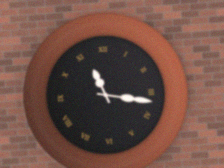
{"hour": 11, "minute": 17}
